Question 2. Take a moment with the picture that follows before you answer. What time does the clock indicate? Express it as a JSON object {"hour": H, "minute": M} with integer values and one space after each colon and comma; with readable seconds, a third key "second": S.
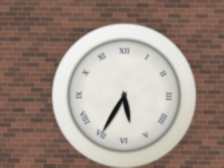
{"hour": 5, "minute": 35}
